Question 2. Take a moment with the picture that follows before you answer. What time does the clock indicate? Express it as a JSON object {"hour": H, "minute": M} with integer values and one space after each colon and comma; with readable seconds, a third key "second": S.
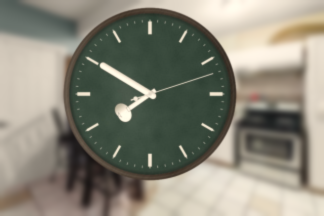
{"hour": 7, "minute": 50, "second": 12}
